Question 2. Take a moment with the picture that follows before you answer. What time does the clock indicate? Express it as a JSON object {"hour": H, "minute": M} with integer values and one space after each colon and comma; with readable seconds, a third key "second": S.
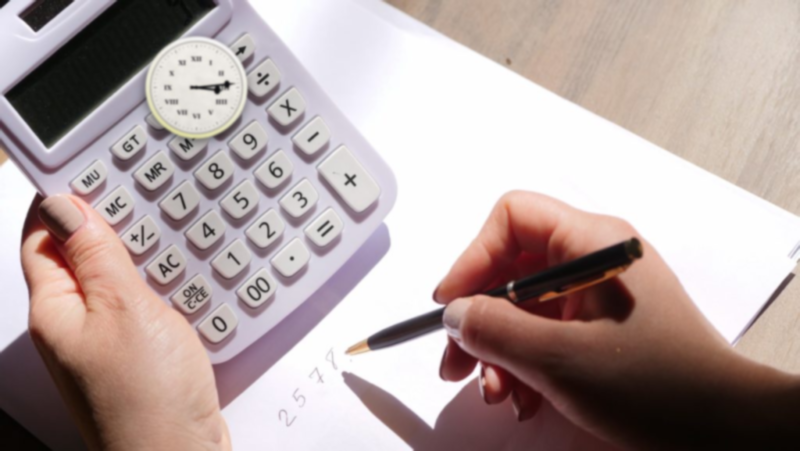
{"hour": 3, "minute": 14}
